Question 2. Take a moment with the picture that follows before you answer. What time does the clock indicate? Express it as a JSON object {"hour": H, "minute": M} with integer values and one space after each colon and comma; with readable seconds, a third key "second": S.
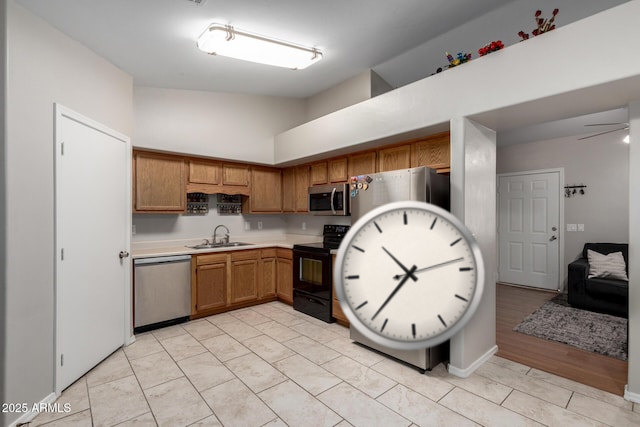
{"hour": 10, "minute": 37, "second": 13}
